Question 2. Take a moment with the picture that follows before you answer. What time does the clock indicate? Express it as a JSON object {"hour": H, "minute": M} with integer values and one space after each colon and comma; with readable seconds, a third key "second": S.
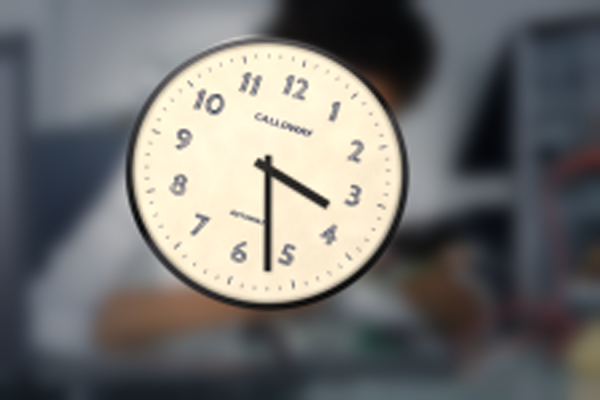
{"hour": 3, "minute": 27}
